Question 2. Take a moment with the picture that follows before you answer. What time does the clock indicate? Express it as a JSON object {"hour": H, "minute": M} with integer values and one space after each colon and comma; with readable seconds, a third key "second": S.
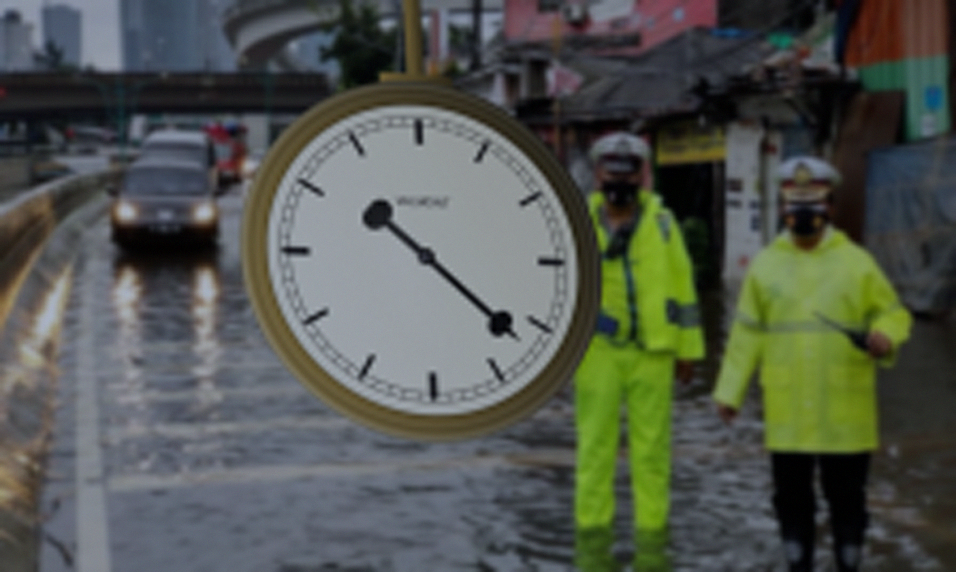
{"hour": 10, "minute": 22}
